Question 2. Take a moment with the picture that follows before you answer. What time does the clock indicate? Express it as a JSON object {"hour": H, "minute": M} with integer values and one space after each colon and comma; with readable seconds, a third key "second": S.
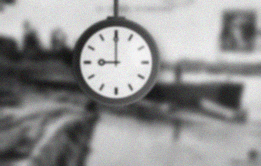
{"hour": 9, "minute": 0}
